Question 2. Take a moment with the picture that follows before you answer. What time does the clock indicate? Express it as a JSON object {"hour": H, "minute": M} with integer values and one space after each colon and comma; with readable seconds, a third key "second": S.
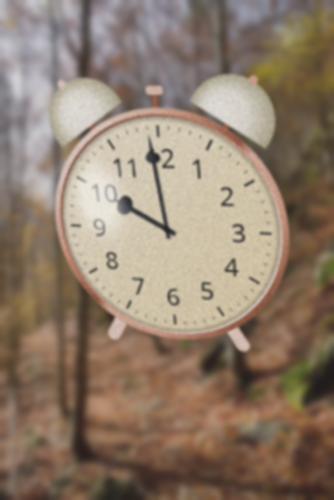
{"hour": 9, "minute": 59}
